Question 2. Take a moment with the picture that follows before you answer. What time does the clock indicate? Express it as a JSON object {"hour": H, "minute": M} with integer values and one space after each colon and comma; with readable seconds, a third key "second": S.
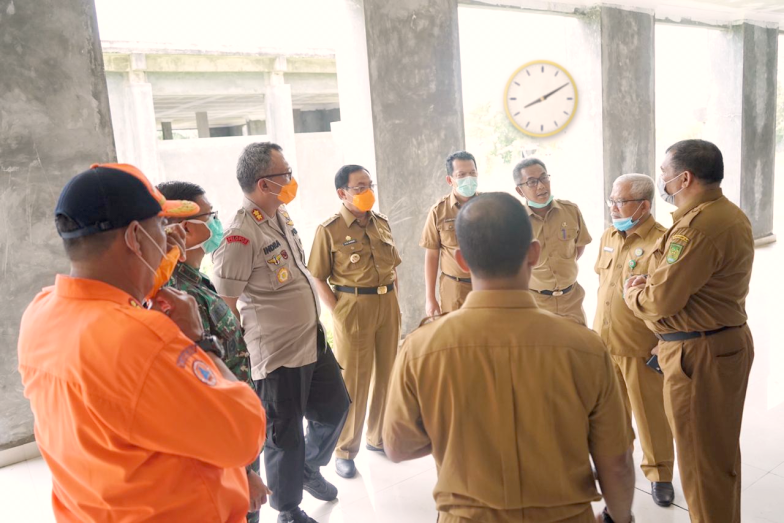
{"hour": 8, "minute": 10}
